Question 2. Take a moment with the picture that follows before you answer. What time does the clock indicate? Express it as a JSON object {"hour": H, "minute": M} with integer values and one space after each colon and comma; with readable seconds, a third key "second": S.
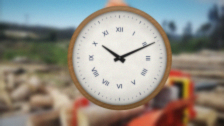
{"hour": 10, "minute": 11}
